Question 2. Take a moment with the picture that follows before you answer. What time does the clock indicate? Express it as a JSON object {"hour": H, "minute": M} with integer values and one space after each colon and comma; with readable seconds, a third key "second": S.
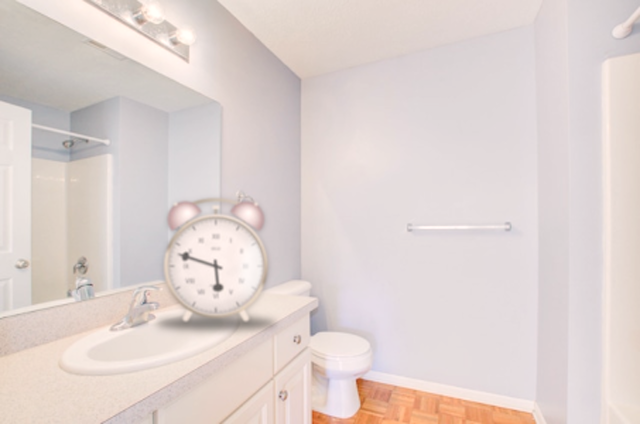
{"hour": 5, "minute": 48}
